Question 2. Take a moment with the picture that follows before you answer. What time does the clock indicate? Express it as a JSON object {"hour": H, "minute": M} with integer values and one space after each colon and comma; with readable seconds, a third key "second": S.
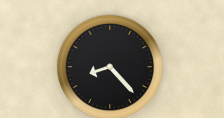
{"hour": 8, "minute": 23}
